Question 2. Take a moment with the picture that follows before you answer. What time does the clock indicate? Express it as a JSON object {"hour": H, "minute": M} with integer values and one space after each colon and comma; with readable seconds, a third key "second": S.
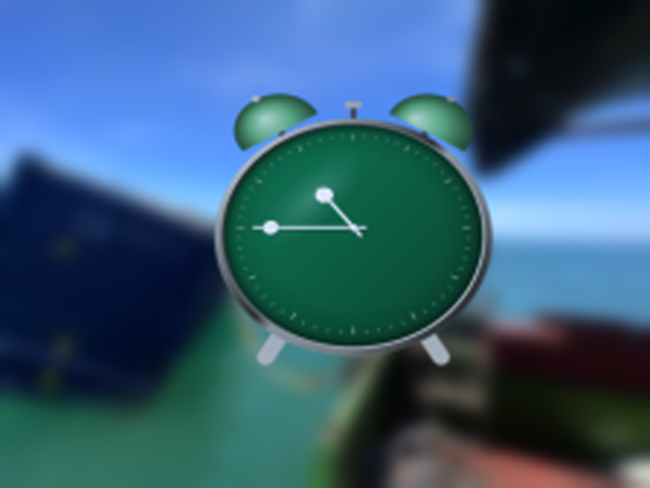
{"hour": 10, "minute": 45}
